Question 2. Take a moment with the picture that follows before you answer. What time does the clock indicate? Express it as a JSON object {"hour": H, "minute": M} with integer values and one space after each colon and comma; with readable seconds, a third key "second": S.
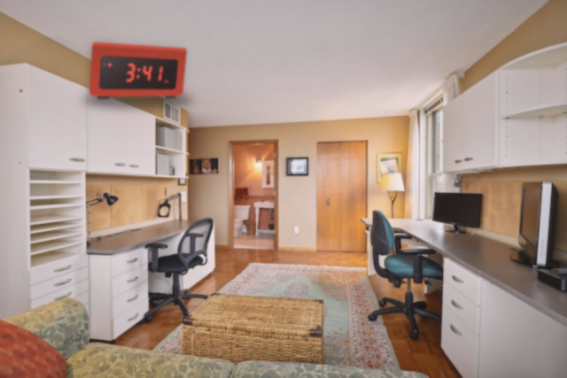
{"hour": 3, "minute": 41}
